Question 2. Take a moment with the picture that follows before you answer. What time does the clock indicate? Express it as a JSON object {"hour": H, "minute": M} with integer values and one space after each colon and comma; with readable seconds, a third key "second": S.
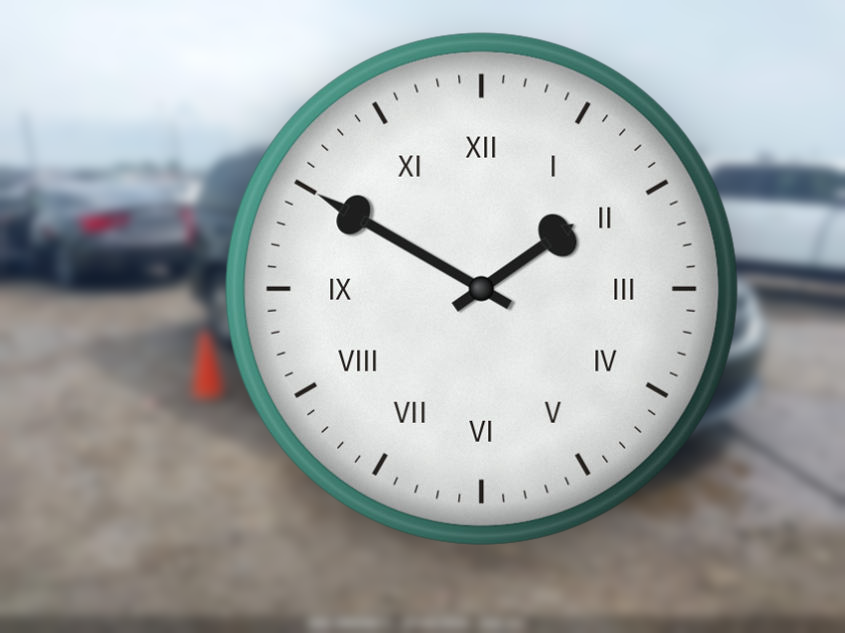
{"hour": 1, "minute": 50}
